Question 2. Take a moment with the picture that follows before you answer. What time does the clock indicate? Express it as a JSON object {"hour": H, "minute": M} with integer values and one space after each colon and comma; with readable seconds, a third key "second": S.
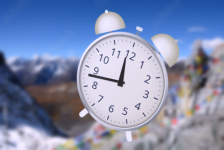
{"hour": 11, "minute": 43}
